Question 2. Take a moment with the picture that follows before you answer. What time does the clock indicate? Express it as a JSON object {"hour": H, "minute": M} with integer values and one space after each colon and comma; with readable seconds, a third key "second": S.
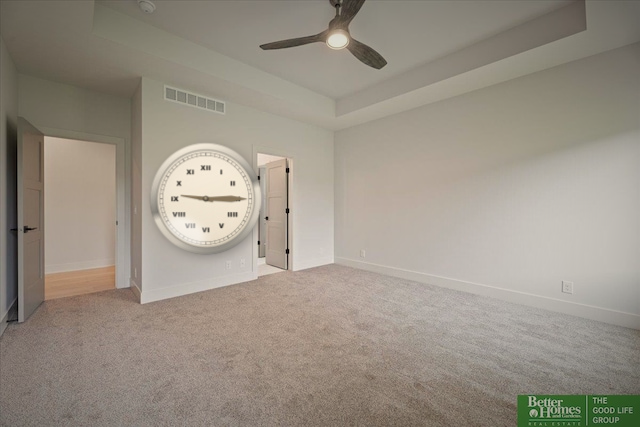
{"hour": 9, "minute": 15}
